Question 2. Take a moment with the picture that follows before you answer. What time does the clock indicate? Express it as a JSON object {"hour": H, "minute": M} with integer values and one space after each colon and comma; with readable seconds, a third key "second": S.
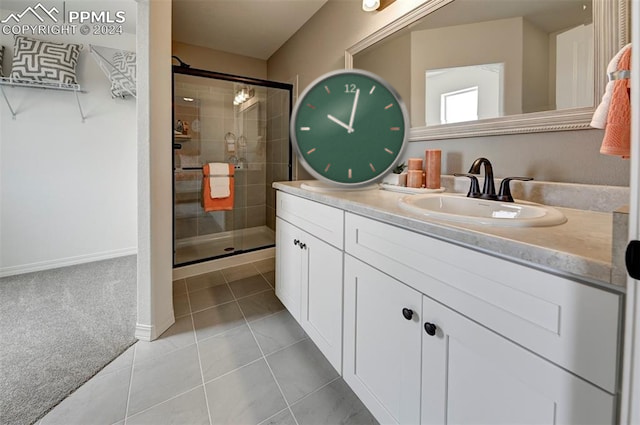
{"hour": 10, "minute": 2}
